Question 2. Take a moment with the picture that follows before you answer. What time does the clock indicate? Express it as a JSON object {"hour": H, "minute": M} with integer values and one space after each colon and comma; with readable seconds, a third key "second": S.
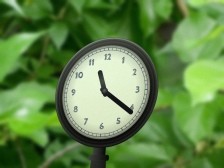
{"hour": 11, "minute": 21}
